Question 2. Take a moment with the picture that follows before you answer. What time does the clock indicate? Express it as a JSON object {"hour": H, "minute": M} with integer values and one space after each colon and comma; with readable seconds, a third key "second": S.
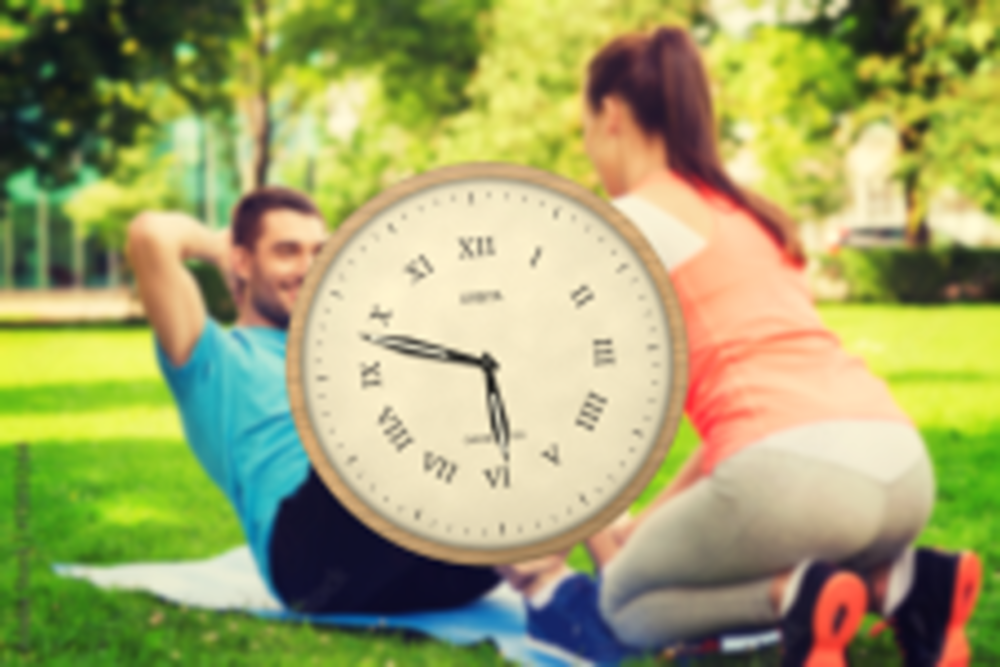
{"hour": 5, "minute": 48}
